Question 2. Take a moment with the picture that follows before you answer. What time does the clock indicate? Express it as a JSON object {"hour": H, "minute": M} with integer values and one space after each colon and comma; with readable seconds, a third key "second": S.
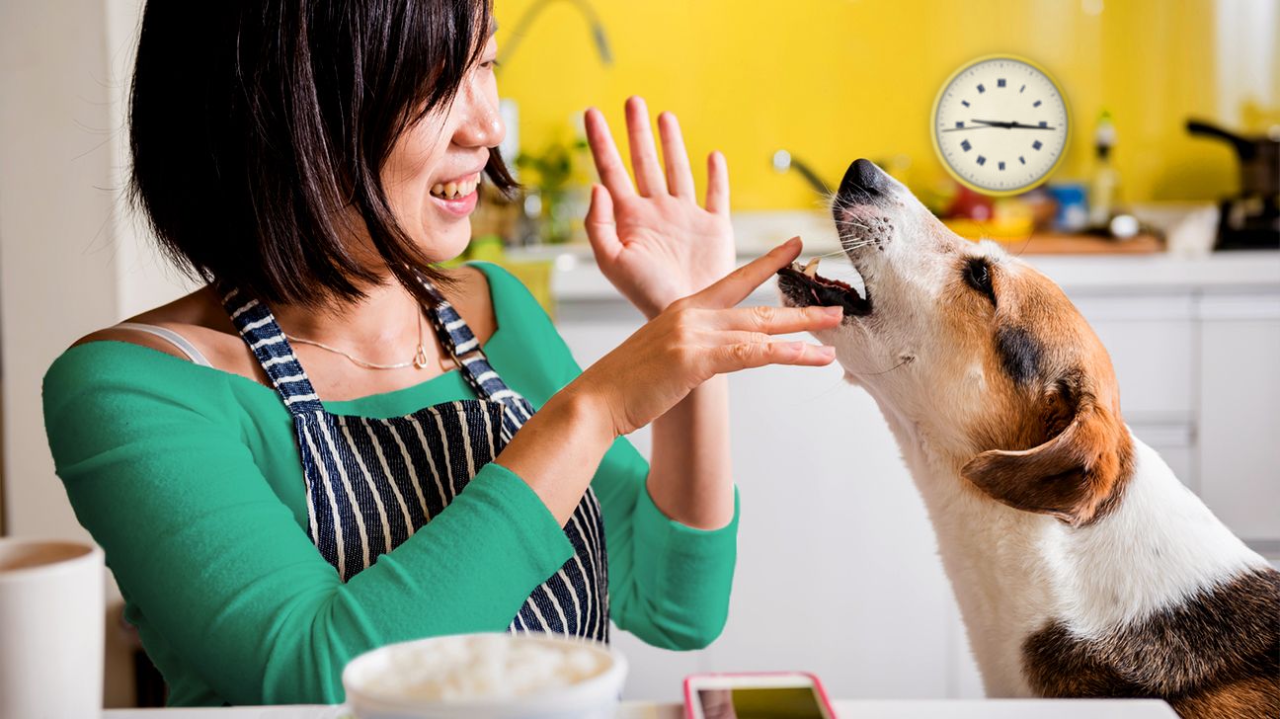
{"hour": 9, "minute": 15, "second": 44}
